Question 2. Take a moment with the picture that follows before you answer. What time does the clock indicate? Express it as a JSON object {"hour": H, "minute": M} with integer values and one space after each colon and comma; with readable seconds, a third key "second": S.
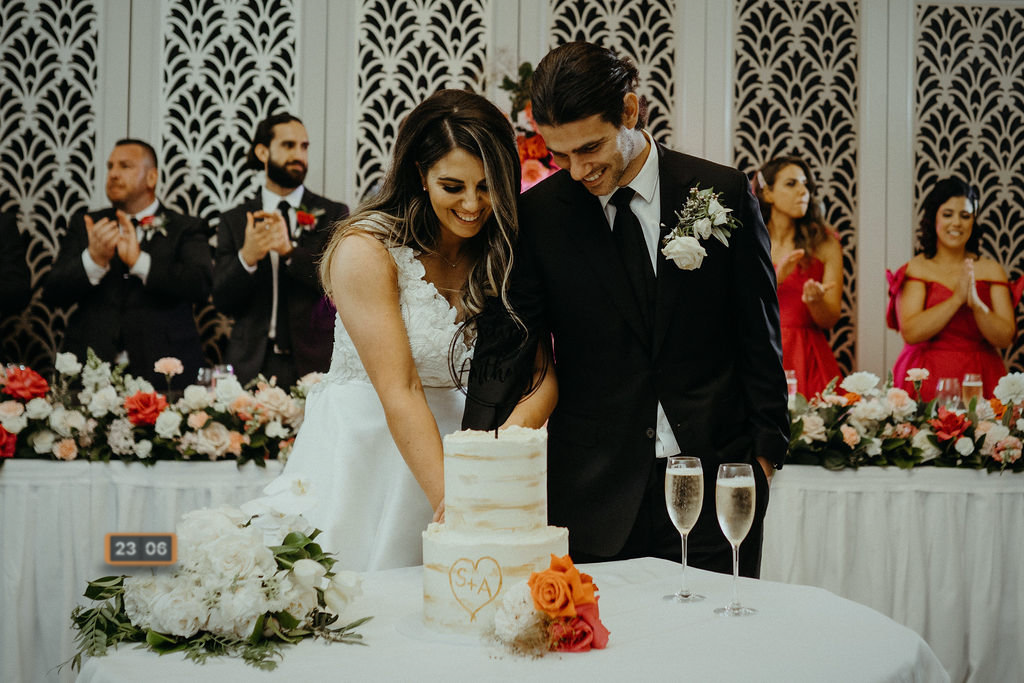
{"hour": 23, "minute": 6}
